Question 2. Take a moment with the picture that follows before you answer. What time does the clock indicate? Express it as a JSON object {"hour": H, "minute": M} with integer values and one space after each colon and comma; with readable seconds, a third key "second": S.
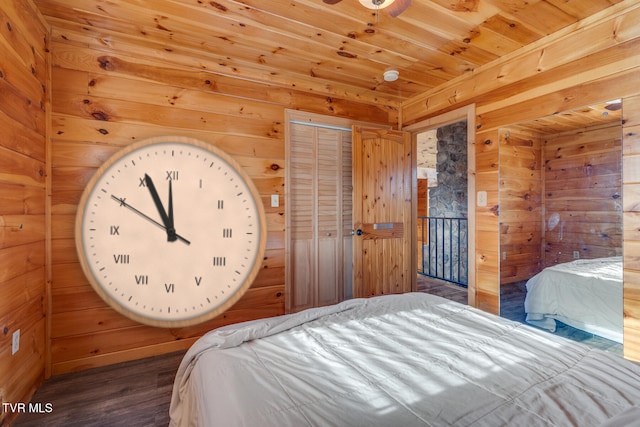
{"hour": 11, "minute": 55, "second": 50}
